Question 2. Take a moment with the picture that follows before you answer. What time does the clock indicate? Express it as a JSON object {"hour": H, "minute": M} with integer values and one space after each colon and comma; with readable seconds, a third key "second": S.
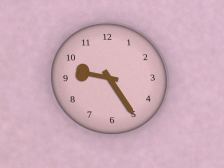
{"hour": 9, "minute": 25}
